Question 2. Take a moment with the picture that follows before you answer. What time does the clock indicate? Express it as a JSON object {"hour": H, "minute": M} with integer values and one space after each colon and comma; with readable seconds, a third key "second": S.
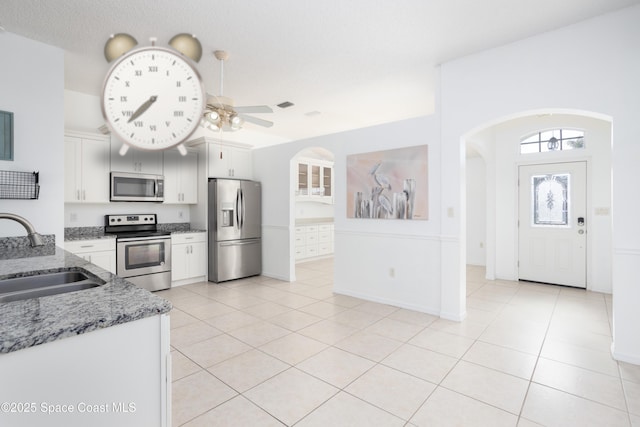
{"hour": 7, "minute": 38}
